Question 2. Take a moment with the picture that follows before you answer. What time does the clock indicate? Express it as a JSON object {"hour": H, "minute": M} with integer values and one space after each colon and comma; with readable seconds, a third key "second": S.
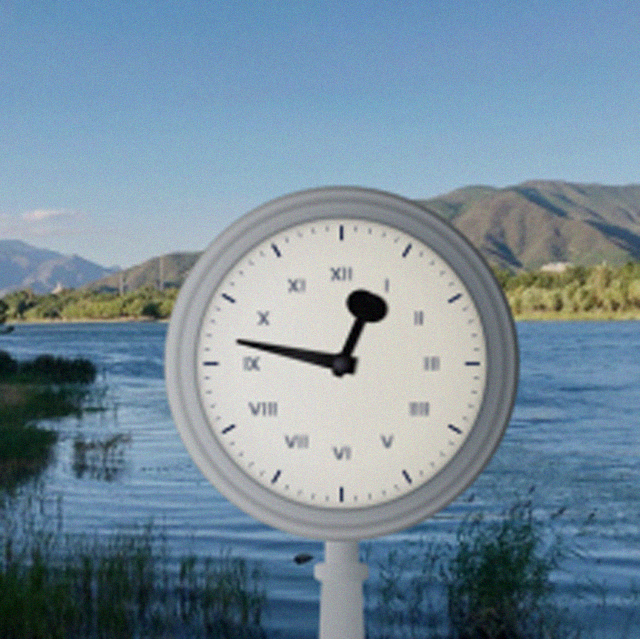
{"hour": 12, "minute": 47}
